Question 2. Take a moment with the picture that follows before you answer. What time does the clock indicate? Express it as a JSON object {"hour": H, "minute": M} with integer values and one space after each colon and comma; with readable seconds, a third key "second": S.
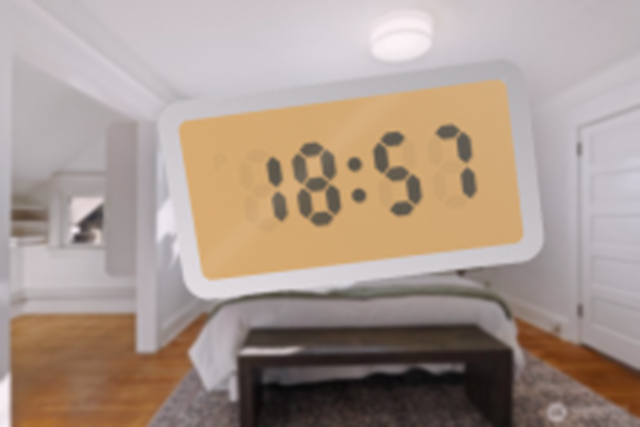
{"hour": 18, "minute": 57}
